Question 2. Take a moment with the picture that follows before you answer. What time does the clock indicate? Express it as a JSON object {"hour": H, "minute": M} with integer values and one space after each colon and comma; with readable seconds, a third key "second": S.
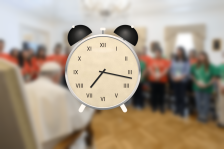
{"hour": 7, "minute": 17}
